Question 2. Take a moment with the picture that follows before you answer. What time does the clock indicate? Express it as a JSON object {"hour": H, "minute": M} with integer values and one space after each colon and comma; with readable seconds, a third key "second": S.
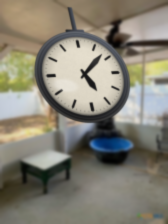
{"hour": 5, "minute": 8}
